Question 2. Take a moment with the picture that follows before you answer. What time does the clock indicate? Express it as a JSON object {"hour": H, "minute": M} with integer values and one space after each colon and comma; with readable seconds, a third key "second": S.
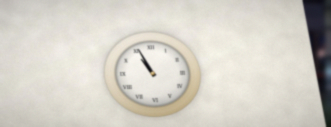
{"hour": 10, "minute": 56}
